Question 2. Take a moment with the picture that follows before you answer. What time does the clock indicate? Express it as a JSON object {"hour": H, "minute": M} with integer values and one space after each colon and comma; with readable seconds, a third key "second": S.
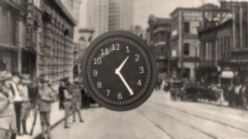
{"hour": 1, "minute": 25}
